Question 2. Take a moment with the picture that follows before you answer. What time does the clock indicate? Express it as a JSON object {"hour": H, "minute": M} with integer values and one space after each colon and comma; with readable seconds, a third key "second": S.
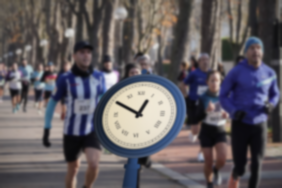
{"hour": 12, "minute": 50}
